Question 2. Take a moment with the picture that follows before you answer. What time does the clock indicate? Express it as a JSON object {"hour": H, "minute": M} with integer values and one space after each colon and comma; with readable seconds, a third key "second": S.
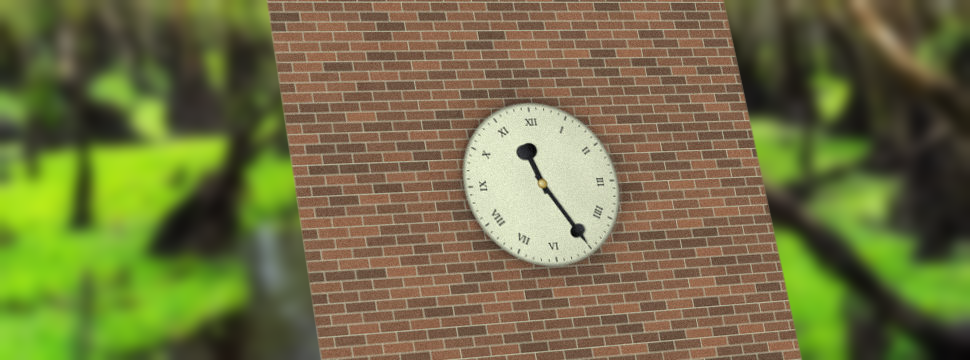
{"hour": 11, "minute": 25}
